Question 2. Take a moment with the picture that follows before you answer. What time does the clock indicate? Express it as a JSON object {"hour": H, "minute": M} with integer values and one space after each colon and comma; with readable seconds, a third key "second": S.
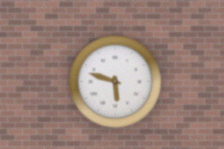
{"hour": 5, "minute": 48}
